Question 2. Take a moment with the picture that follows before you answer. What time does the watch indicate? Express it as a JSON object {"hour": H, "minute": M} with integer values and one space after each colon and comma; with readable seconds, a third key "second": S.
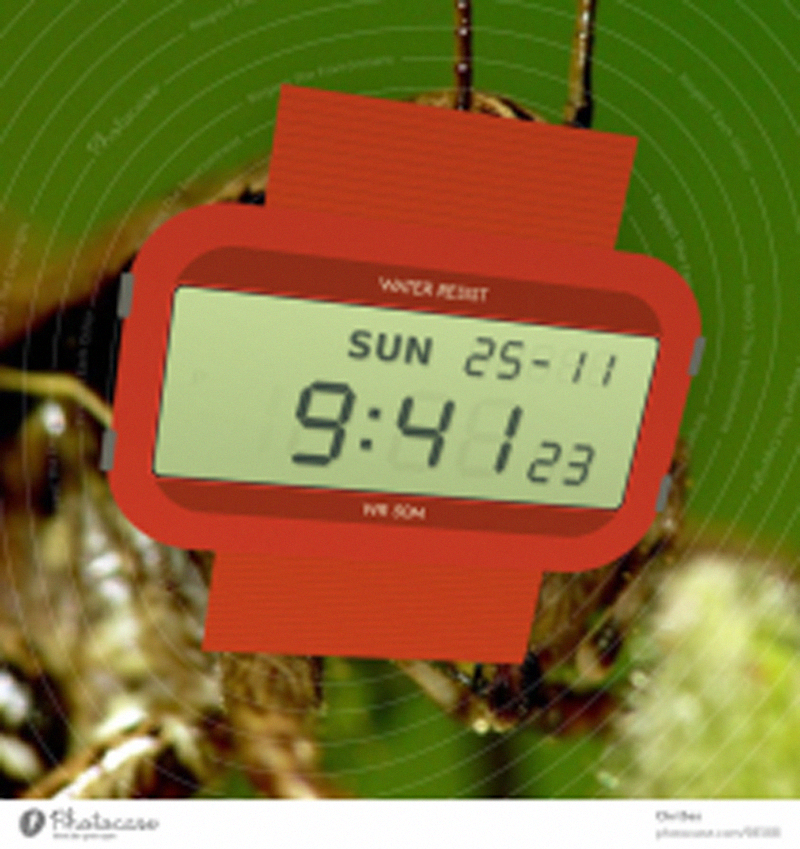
{"hour": 9, "minute": 41, "second": 23}
